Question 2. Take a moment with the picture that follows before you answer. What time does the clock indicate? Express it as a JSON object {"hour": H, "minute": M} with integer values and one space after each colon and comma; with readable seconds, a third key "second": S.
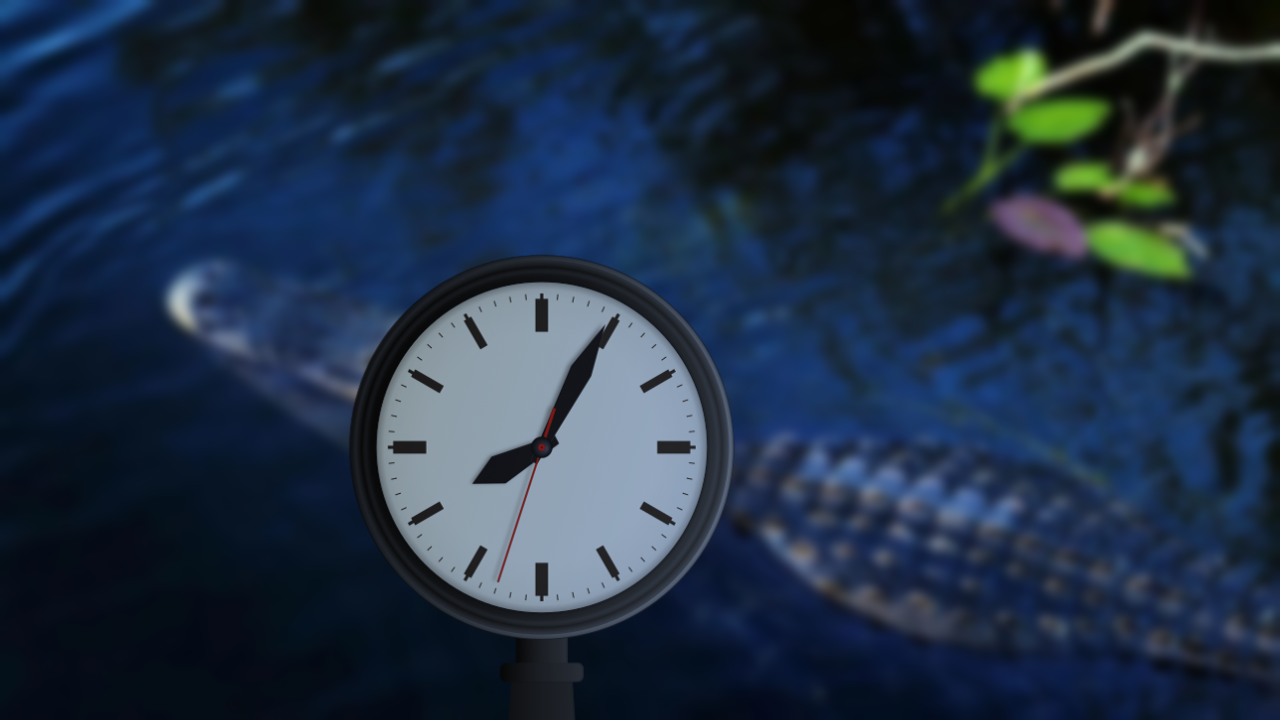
{"hour": 8, "minute": 4, "second": 33}
